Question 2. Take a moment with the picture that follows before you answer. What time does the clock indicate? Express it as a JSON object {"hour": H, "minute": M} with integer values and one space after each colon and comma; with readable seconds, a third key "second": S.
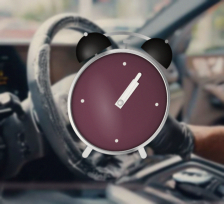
{"hour": 1, "minute": 5}
